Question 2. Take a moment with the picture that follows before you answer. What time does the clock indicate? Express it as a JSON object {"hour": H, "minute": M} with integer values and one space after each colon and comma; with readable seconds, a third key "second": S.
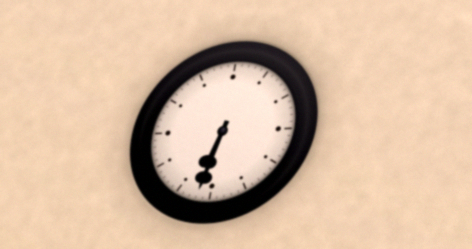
{"hour": 6, "minute": 32}
